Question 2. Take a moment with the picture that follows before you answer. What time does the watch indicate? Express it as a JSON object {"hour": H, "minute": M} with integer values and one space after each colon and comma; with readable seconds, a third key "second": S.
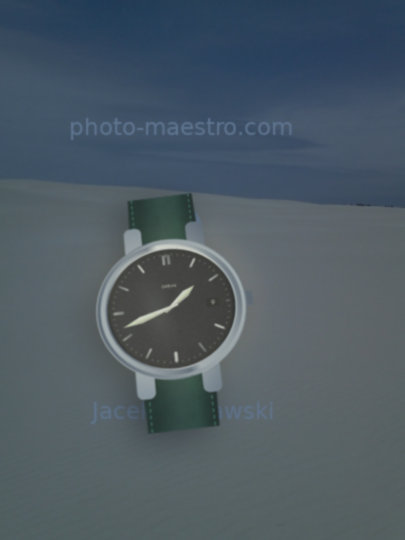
{"hour": 1, "minute": 42}
